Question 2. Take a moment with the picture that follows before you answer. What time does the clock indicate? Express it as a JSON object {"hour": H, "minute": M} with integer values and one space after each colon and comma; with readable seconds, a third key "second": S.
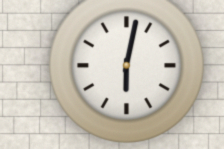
{"hour": 6, "minute": 2}
